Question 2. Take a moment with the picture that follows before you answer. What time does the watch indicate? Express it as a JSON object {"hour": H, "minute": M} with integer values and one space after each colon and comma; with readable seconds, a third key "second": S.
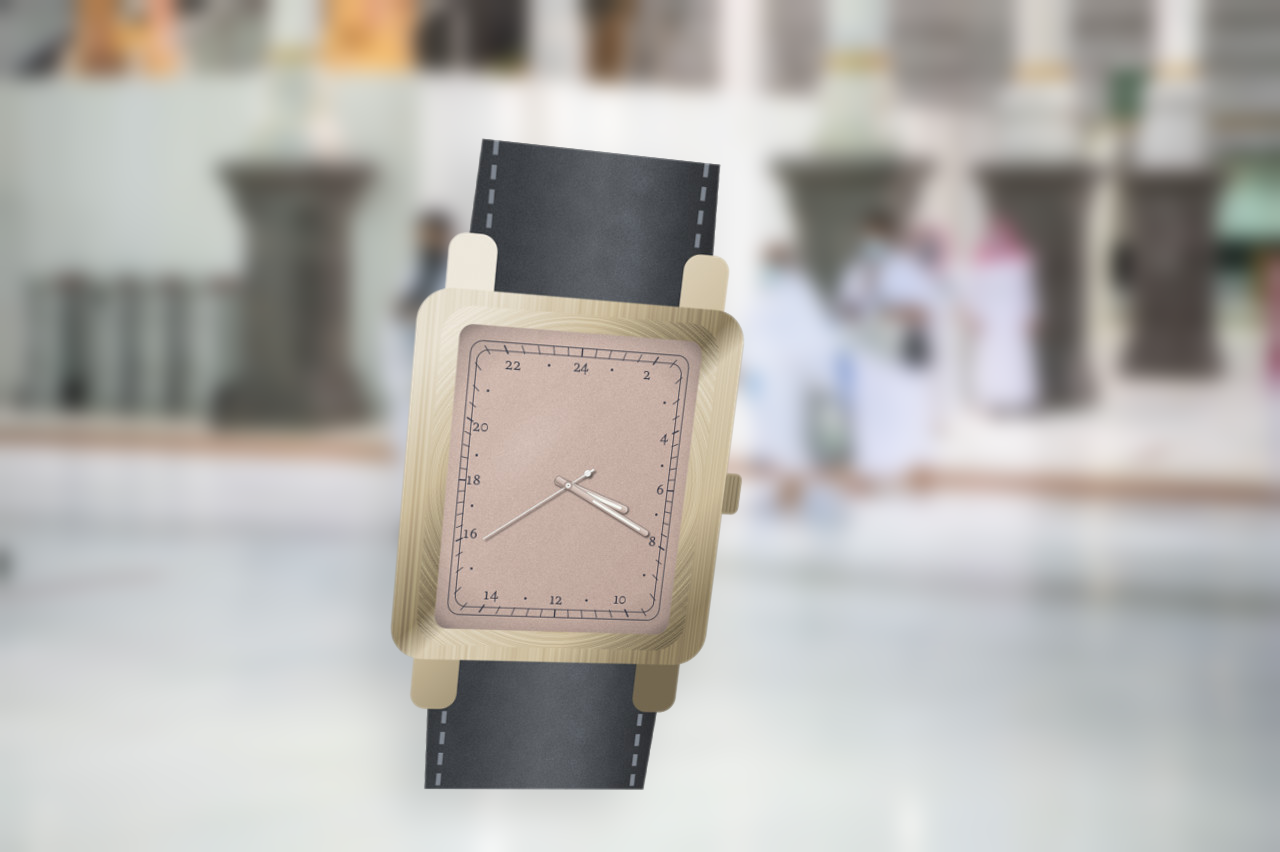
{"hour": 7, "minute": 19, "second": 39}
